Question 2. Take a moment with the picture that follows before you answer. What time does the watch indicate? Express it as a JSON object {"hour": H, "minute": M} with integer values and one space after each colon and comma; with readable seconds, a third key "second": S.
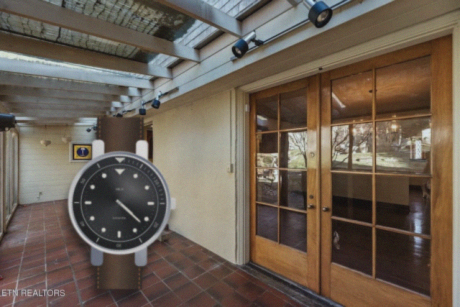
{"hour": 4, "minute": 22}
